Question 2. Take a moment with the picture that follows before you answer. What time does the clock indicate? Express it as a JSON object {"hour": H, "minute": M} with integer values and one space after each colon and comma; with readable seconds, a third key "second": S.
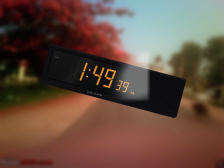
{"hour": 1, "minute": 49, "second": 39}
